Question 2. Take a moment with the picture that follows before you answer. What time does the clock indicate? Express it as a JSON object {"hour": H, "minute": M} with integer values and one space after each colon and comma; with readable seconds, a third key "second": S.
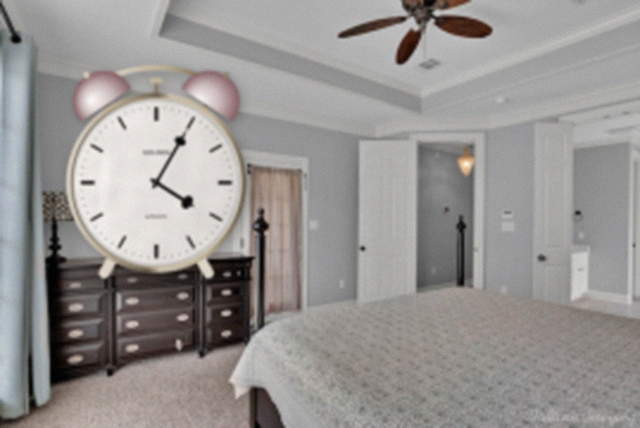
{"hour": 4, "minute": 5}
